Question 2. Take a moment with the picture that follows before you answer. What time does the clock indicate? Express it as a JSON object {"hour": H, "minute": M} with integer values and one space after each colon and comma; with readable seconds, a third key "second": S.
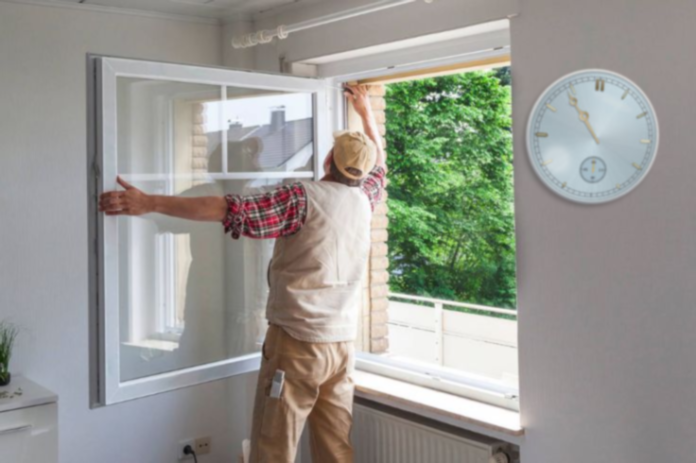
{"hour": 10, "minute": 54}
